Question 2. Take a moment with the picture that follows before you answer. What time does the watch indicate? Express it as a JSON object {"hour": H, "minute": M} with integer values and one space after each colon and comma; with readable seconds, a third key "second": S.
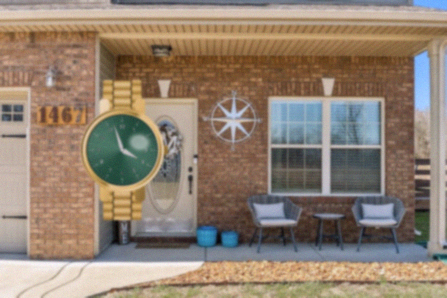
{"hour": 3, "minute": 57}
